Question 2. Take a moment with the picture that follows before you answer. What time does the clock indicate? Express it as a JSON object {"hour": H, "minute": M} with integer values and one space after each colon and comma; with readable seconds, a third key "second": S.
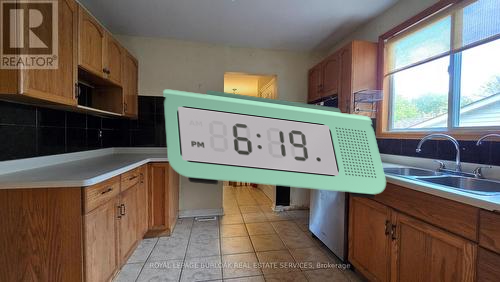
{"hour": 6, "minute": 19}
